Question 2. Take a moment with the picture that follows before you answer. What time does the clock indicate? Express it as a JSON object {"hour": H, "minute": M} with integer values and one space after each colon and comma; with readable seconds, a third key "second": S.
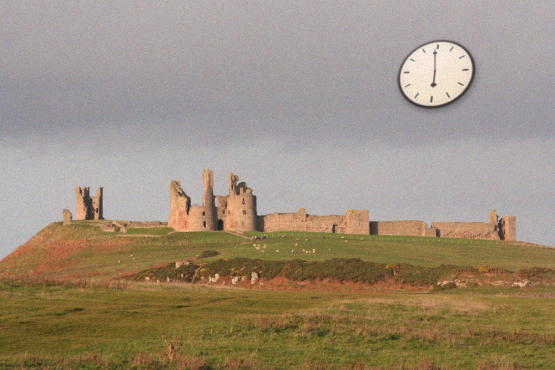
{"hour": 5, "minute": 59}
